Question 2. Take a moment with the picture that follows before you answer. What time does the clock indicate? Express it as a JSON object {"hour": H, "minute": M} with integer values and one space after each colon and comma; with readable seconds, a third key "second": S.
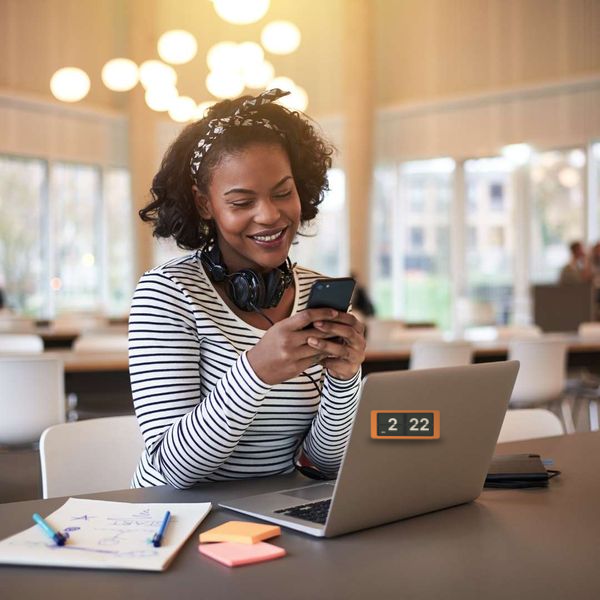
{"hour": 2, "minute": 22}
